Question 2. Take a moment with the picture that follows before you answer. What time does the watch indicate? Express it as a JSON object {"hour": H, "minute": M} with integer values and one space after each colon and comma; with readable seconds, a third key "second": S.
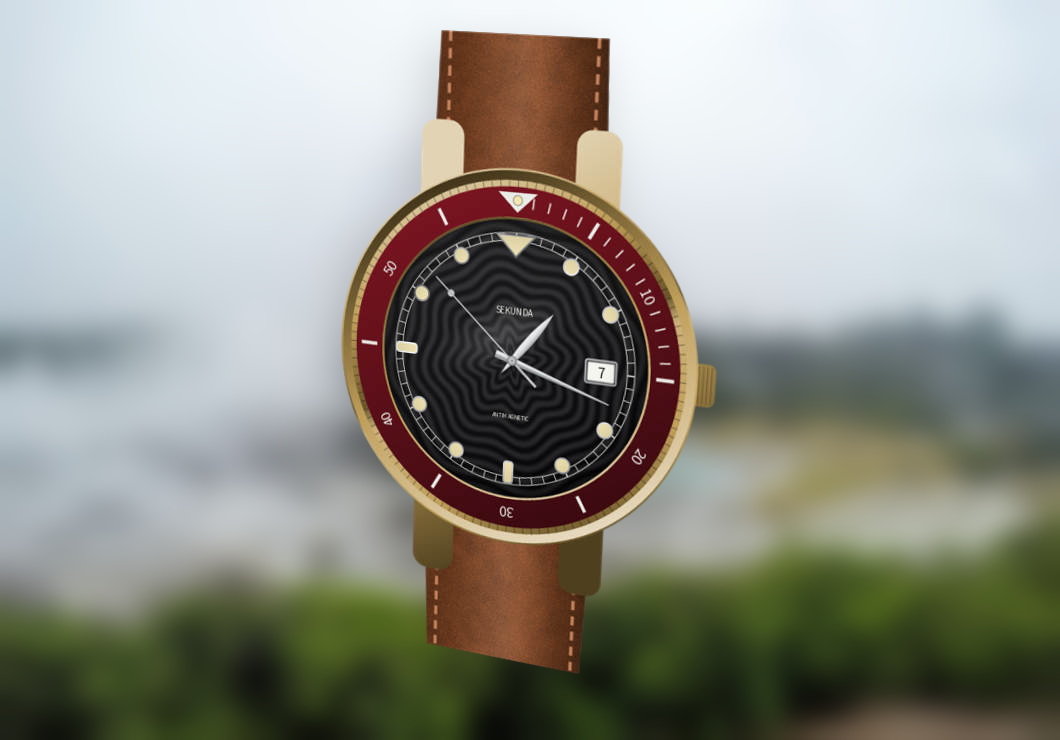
{"hour": 1, "minute": 17, "second": 52}
